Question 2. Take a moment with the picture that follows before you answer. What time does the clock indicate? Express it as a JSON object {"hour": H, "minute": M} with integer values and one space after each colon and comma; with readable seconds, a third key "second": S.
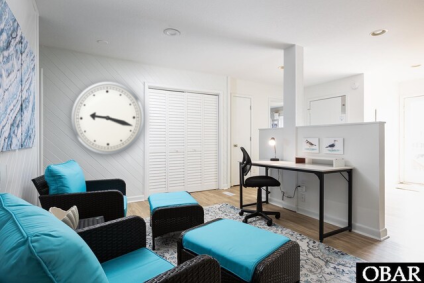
{"hour": 9, "minute": 18}
